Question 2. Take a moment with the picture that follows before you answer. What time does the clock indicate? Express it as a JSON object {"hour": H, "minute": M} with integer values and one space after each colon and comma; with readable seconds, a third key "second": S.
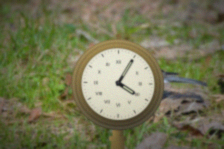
{"hour": 4, "minute": 5}
